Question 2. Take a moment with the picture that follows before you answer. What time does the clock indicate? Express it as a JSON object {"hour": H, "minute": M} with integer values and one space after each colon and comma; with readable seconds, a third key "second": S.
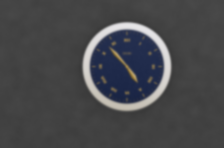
{"hour": 4, "minute": 53}
